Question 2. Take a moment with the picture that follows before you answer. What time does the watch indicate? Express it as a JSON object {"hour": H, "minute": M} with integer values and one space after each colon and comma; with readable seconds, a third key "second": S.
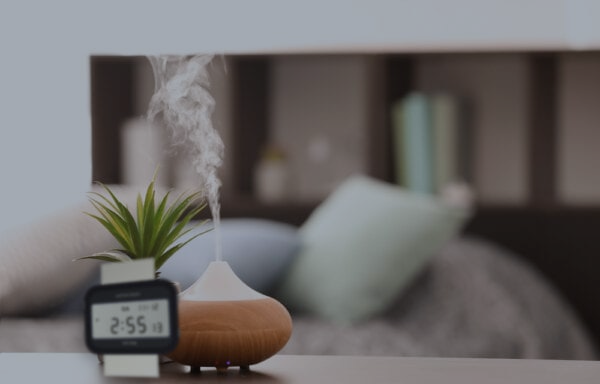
{"hour": 2, "minute": 55}
